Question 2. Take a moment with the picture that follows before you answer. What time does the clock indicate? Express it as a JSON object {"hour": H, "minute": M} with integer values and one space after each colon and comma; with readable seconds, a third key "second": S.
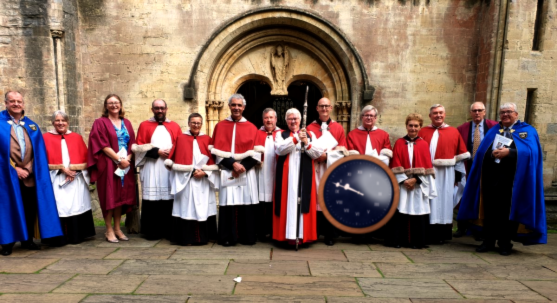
{"hour": 9, "minute": 48}
